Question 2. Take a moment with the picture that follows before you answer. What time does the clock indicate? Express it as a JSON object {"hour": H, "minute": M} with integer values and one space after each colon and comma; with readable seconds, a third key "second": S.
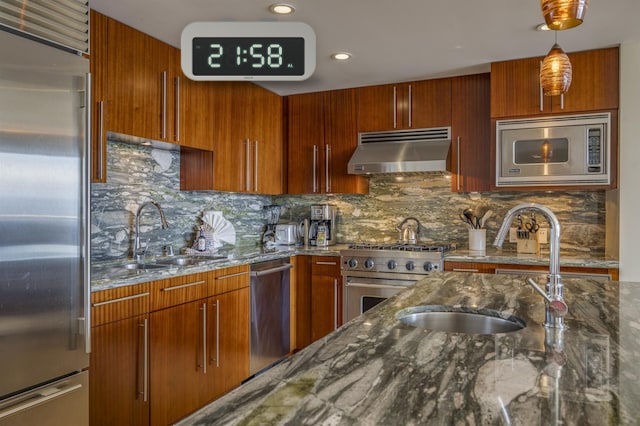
{"hour": 21, "minute": 58}
